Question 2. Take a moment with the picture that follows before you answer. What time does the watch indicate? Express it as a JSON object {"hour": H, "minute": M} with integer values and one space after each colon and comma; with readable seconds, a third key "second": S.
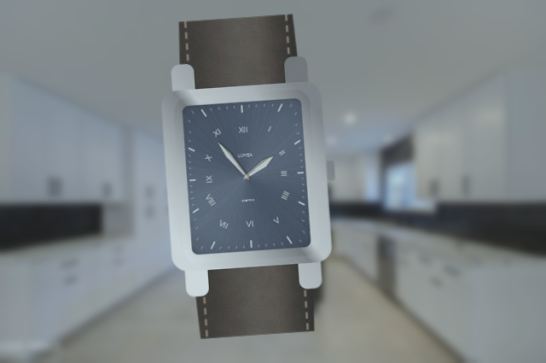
{"hour": 1, "minute": 54}
